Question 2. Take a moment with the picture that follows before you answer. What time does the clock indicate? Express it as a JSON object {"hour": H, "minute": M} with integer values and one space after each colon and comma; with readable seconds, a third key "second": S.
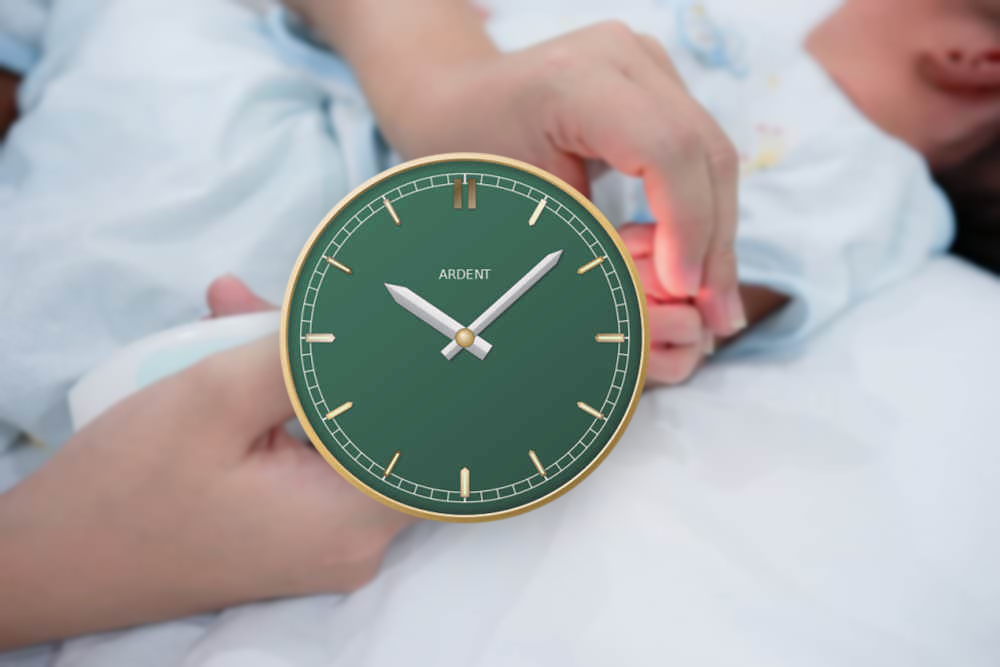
{"hour": 10, "minute": 8}
